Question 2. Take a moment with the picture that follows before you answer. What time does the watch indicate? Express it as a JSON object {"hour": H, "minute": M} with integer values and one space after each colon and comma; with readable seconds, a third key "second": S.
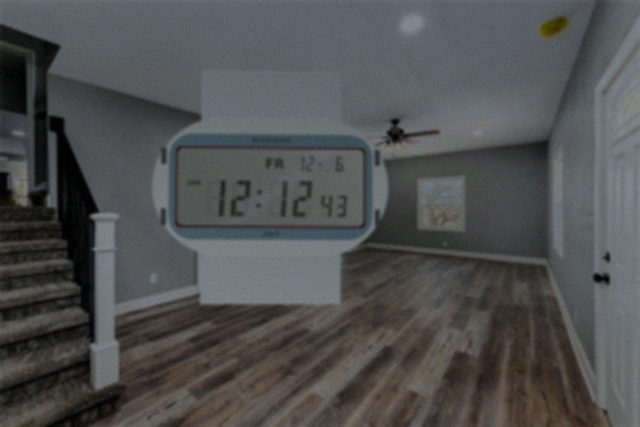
{"hour": 12, "minute": 12, "second": 43}
